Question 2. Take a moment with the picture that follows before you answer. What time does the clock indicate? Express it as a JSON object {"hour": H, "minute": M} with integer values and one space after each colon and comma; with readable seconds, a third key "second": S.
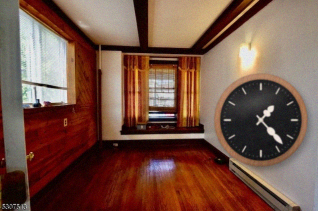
{"hour": 1, "minute": 23}
